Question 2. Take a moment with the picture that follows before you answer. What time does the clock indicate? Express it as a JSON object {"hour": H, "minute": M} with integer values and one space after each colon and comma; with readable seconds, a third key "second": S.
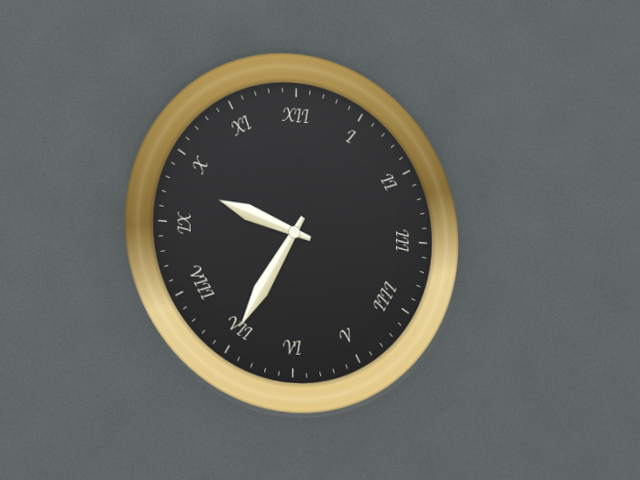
{"hour": 9, "minute": 35}
